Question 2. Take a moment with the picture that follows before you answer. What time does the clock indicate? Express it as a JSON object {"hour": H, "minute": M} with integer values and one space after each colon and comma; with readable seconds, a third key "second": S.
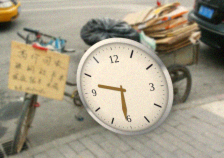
{"hour": 9, "minute": 31}
